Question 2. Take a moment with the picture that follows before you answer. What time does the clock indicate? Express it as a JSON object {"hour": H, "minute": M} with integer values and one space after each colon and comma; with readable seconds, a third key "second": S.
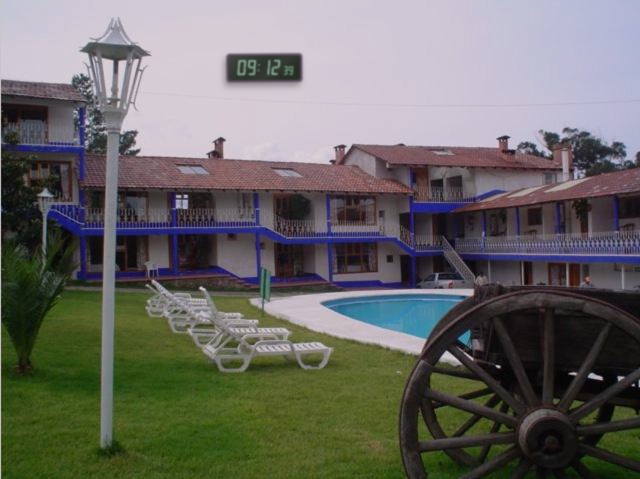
{"hour": 9, "minute": 12}
